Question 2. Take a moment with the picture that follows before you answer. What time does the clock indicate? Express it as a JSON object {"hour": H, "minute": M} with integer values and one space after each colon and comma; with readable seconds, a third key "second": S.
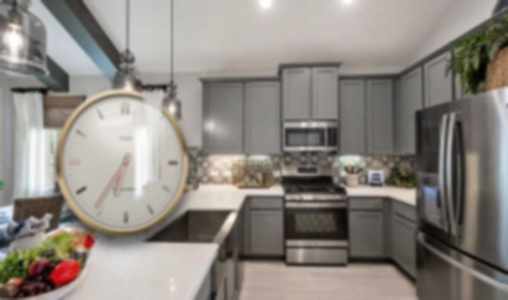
{"hour": 6, "minute": 36}
